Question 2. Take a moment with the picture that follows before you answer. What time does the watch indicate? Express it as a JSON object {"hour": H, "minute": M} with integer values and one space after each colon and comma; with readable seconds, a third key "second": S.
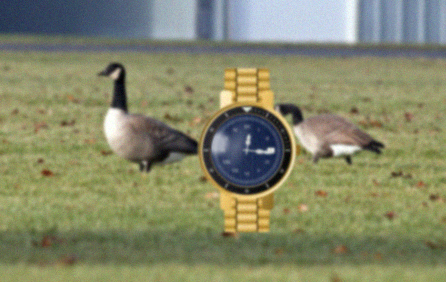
{"hour": 12, "minute": 16}
